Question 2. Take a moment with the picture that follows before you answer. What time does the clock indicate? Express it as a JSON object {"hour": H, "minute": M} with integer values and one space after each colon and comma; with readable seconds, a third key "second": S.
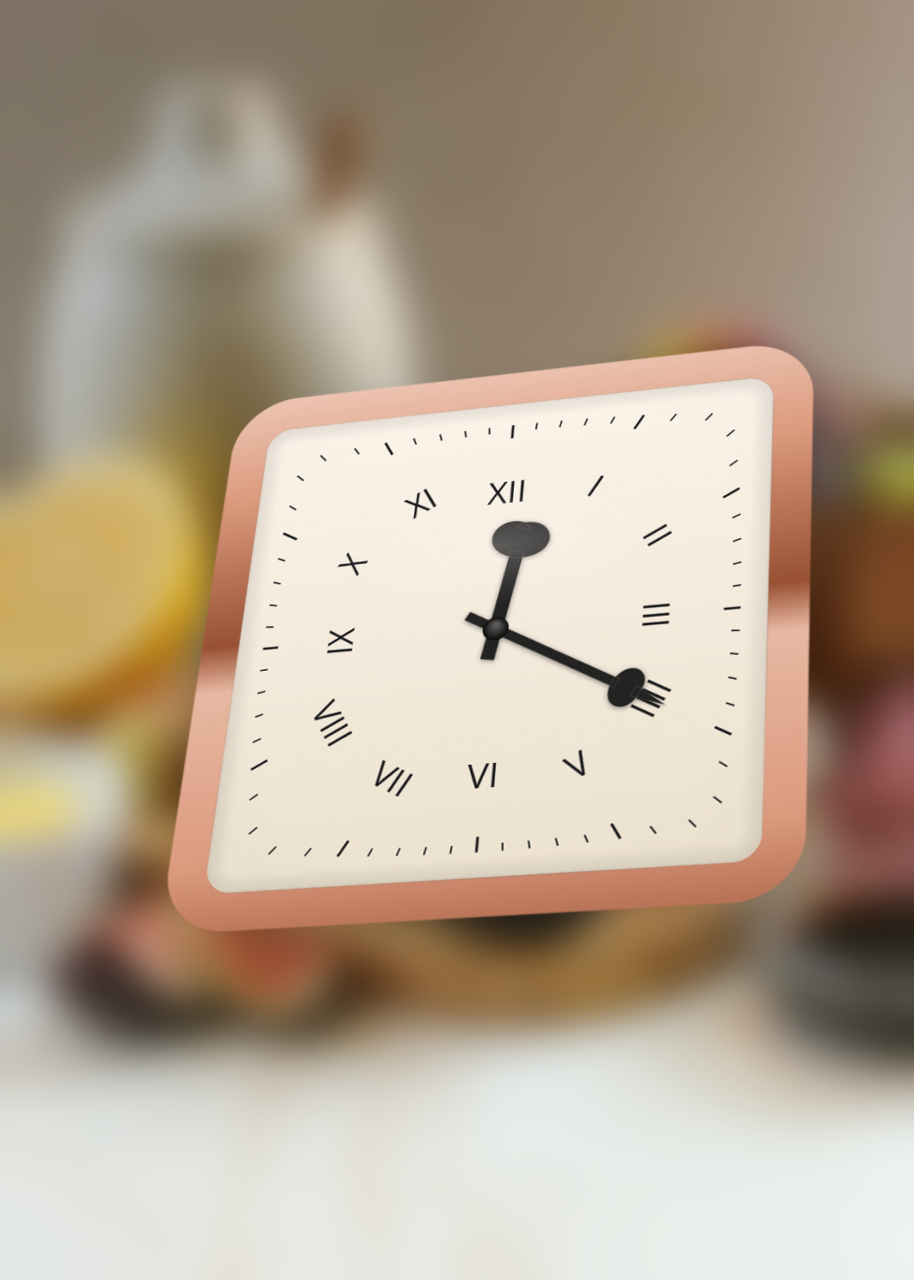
{"hour": 12, "minute": 20}
